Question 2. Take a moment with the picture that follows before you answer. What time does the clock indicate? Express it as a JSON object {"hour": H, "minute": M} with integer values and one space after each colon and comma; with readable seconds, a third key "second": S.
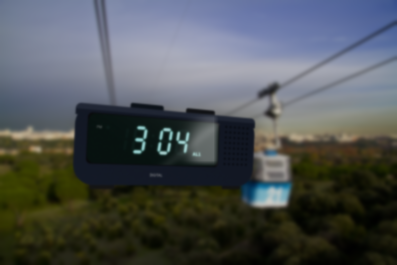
{"hour": 3, "minute": 4}
